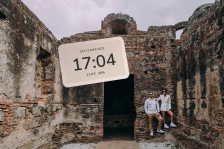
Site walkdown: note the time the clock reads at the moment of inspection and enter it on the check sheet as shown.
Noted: 17:04
